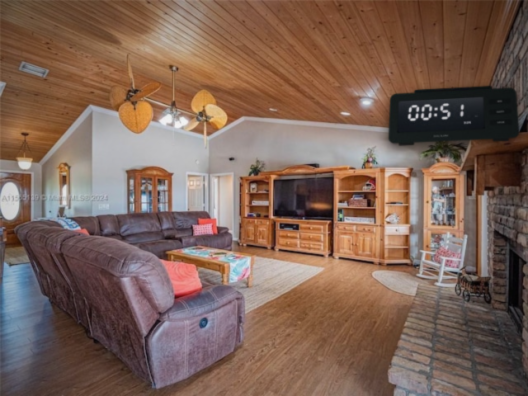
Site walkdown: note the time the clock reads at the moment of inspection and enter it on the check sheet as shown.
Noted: 0:51
